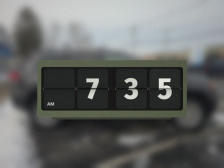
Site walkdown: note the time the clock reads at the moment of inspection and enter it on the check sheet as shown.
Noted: 7:35
